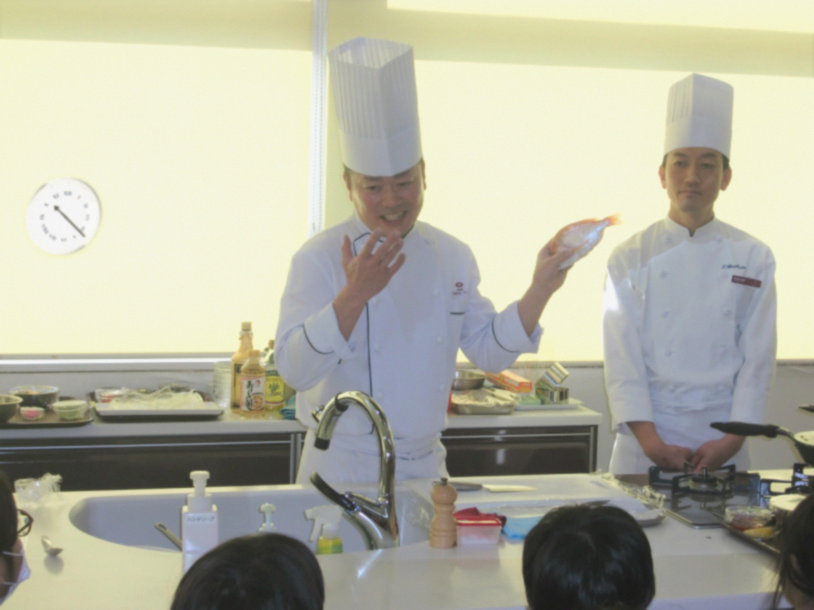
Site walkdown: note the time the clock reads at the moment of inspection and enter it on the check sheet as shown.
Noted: 10:22
